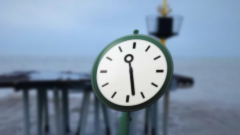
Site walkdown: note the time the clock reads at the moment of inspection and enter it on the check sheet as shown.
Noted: 11:28
